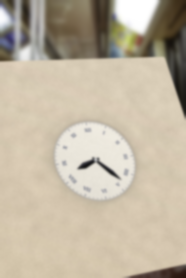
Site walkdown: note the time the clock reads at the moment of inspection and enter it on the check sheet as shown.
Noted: 8:23
